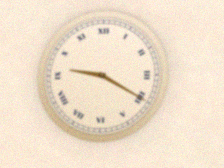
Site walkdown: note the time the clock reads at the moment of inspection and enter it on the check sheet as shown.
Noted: 9:20
